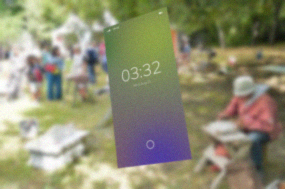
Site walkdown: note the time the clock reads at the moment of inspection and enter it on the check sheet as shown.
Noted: 3:32
